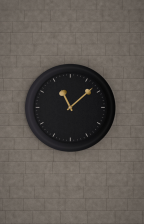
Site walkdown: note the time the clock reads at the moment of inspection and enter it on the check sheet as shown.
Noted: 11:08
